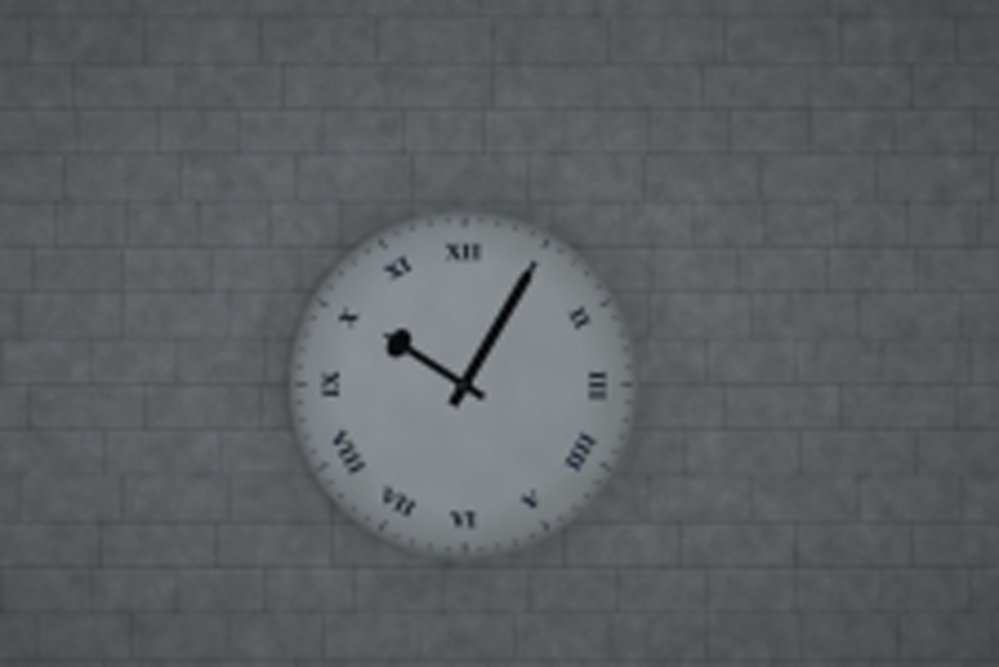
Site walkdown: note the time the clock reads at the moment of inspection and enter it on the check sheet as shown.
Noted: 10:05
